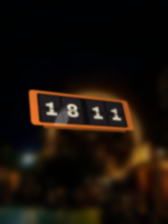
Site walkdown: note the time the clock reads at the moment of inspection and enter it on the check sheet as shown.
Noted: 18:11
